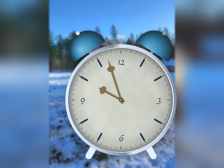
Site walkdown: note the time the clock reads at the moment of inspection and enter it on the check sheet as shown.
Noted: 9:57
